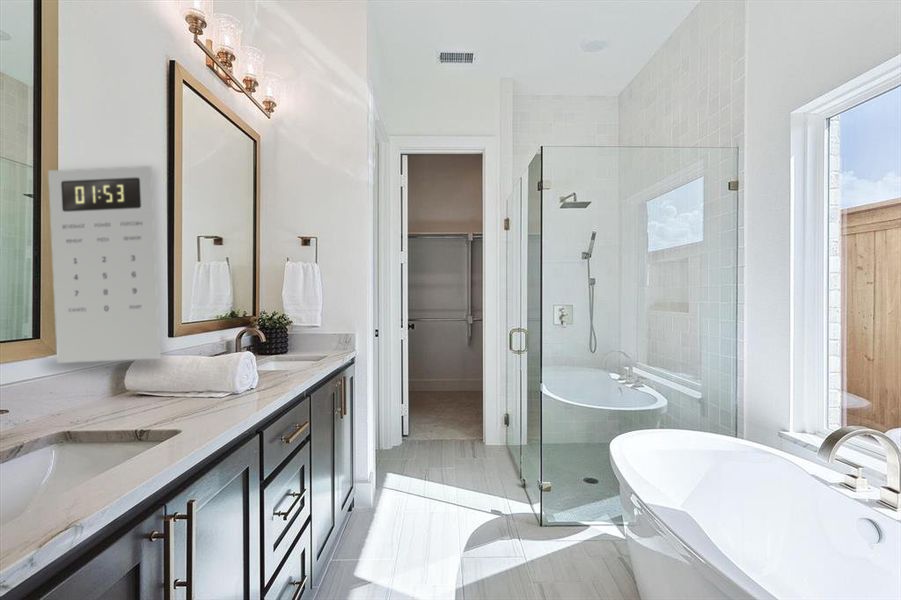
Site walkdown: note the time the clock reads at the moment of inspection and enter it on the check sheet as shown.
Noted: 1:53
